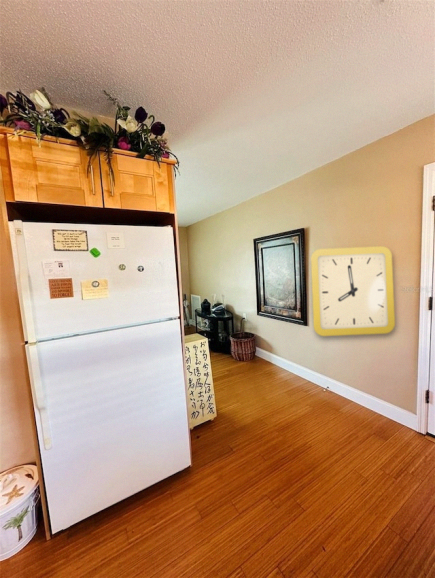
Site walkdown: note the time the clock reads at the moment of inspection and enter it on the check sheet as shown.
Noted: 7:59
